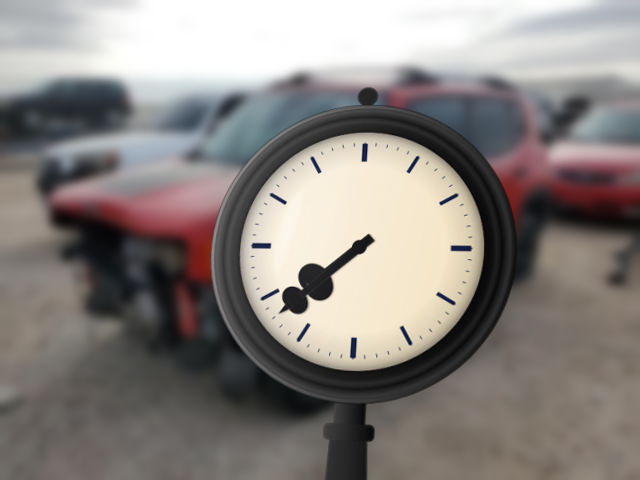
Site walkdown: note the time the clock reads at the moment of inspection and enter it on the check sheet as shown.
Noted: 7:38
